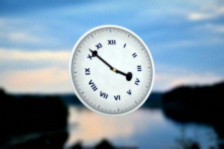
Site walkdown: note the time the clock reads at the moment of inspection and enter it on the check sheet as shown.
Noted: 3:52
